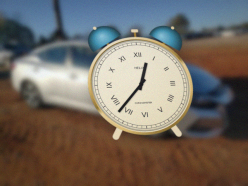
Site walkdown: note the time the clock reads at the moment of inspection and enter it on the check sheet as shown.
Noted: 12:37
